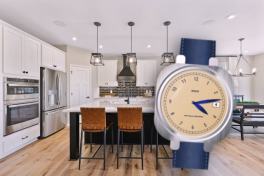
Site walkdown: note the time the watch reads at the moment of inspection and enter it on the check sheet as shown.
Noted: 4:13
